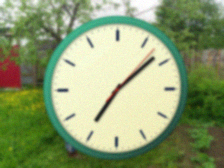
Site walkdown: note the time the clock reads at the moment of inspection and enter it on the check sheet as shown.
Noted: 7:08:07
